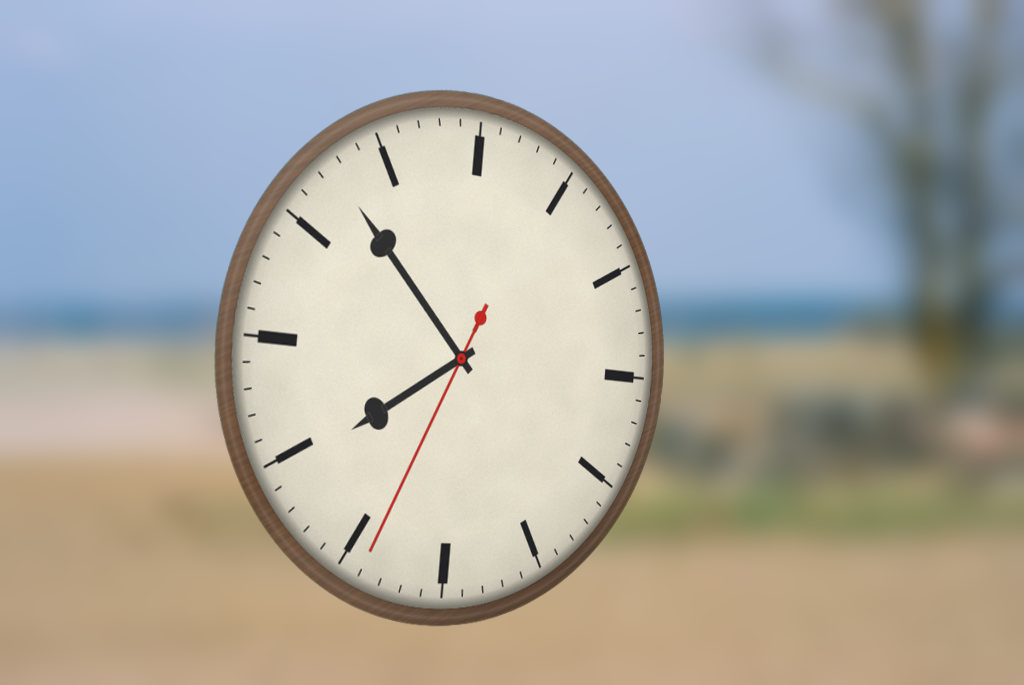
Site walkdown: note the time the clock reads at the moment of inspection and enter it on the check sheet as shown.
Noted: 7:52:34
